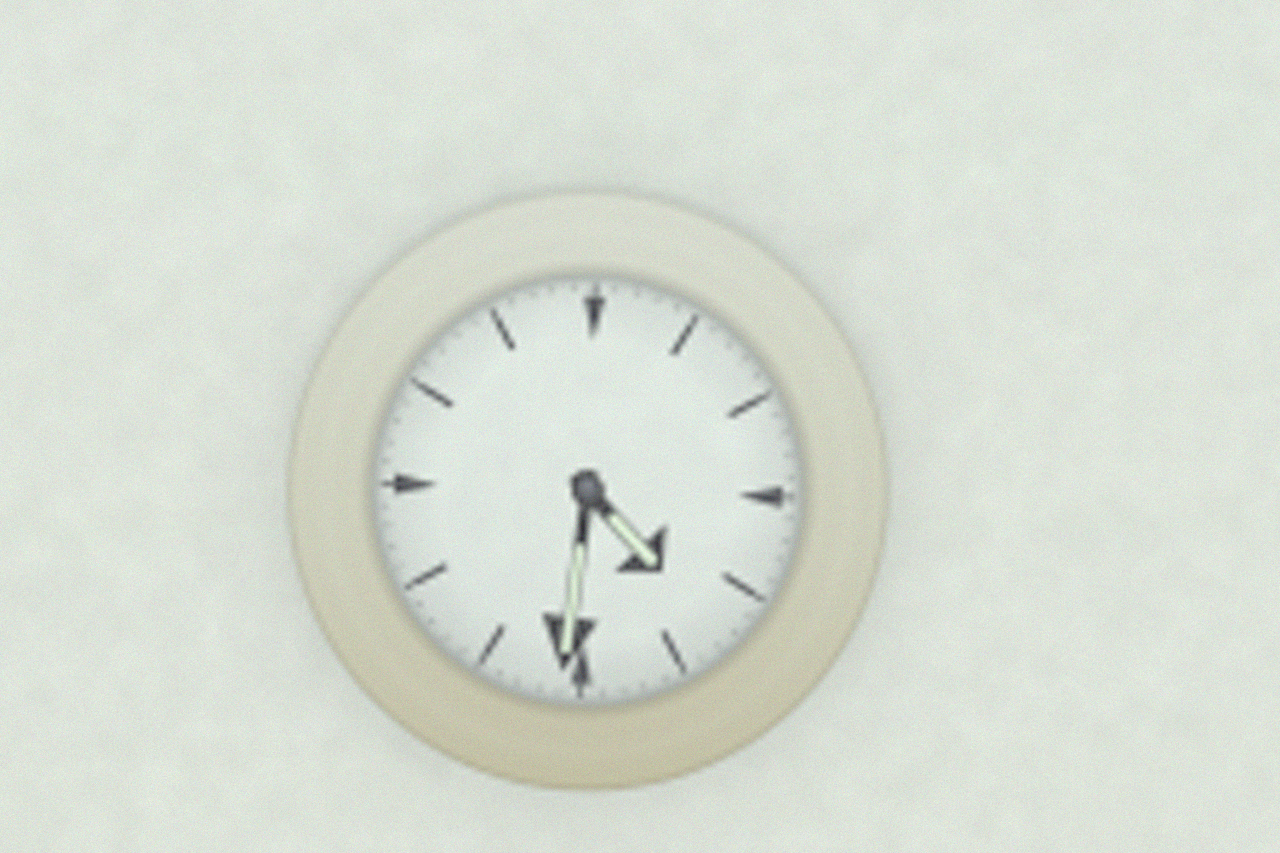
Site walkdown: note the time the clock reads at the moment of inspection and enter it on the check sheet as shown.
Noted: 4:31
